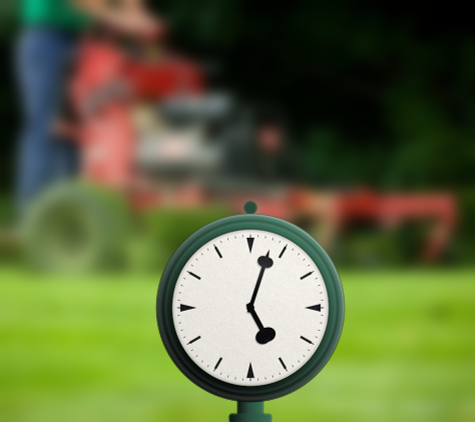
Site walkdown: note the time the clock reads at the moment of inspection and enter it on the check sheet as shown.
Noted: 5:03
